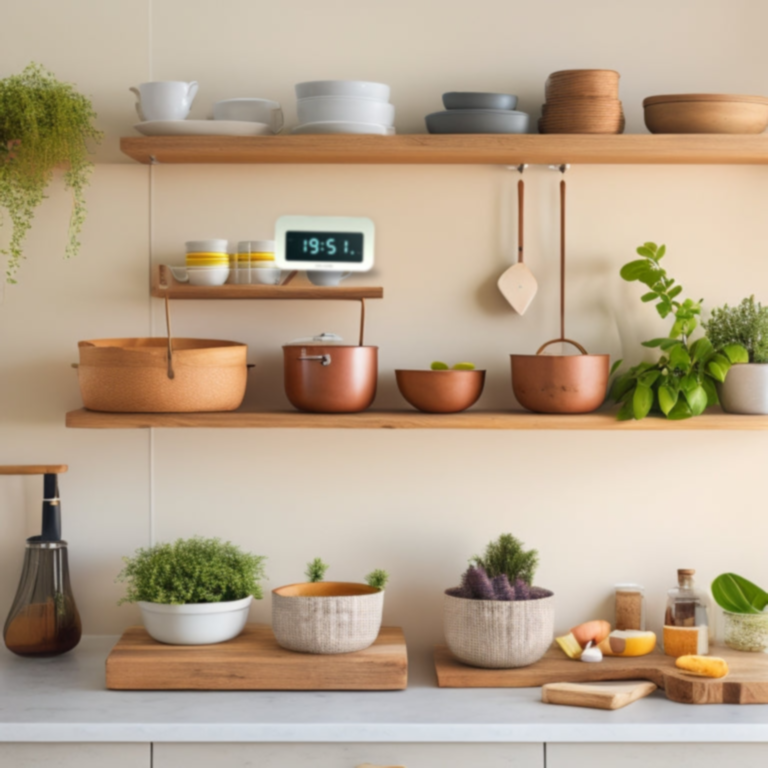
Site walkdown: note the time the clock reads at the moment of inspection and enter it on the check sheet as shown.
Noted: 19:51
